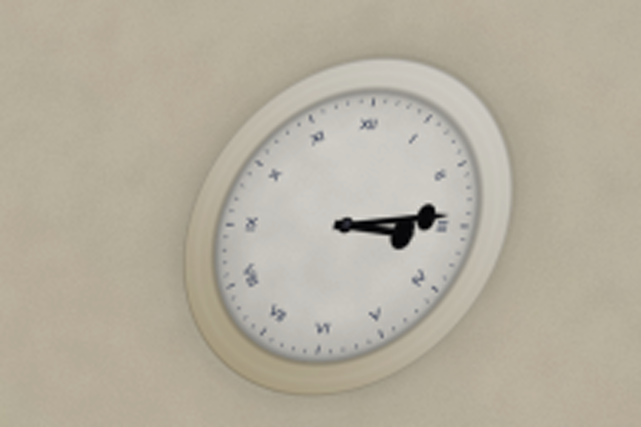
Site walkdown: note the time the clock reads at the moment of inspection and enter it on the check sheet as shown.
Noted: 3:14
